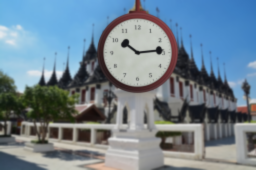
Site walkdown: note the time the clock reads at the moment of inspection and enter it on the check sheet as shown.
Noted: 10:14
